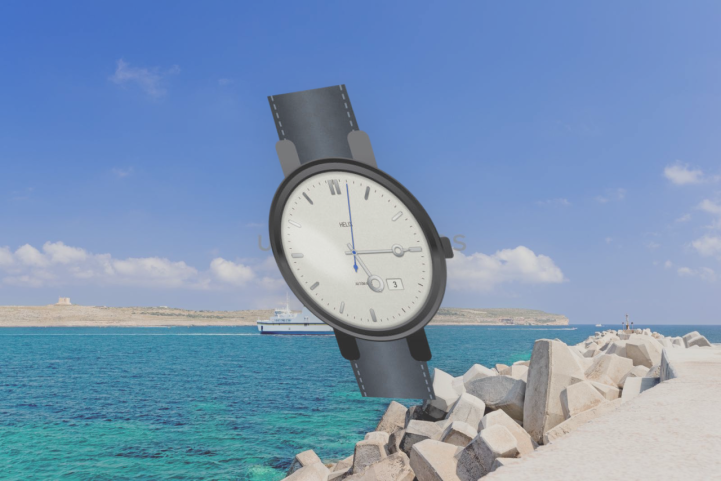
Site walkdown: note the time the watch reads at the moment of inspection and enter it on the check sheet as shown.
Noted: 5:15:02
